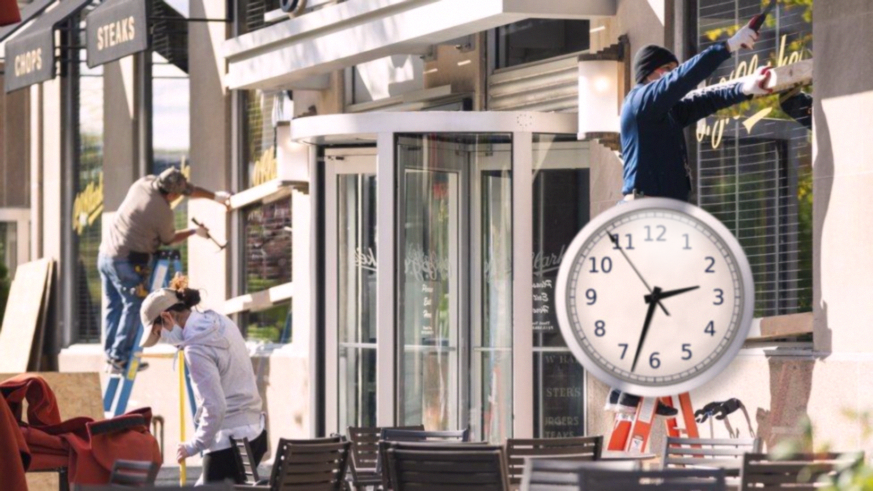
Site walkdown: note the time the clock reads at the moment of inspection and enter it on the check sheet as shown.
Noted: 2:32:54
